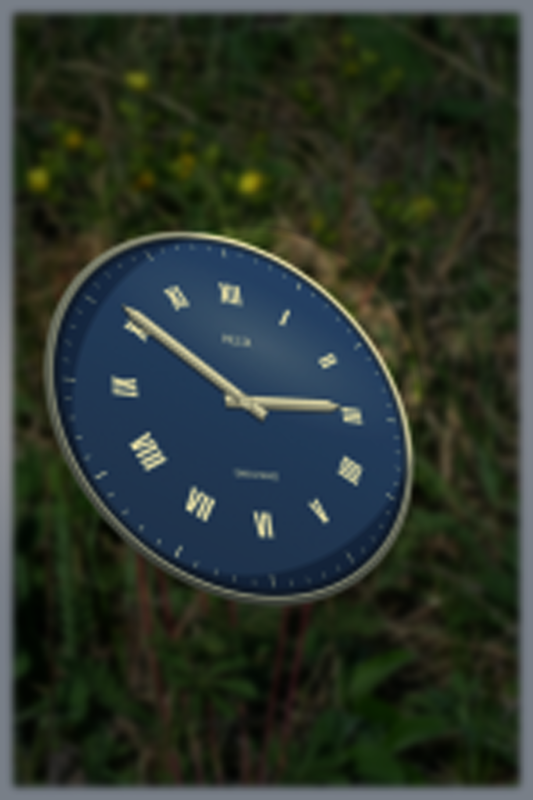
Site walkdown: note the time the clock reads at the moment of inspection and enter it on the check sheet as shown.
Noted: 2:51
